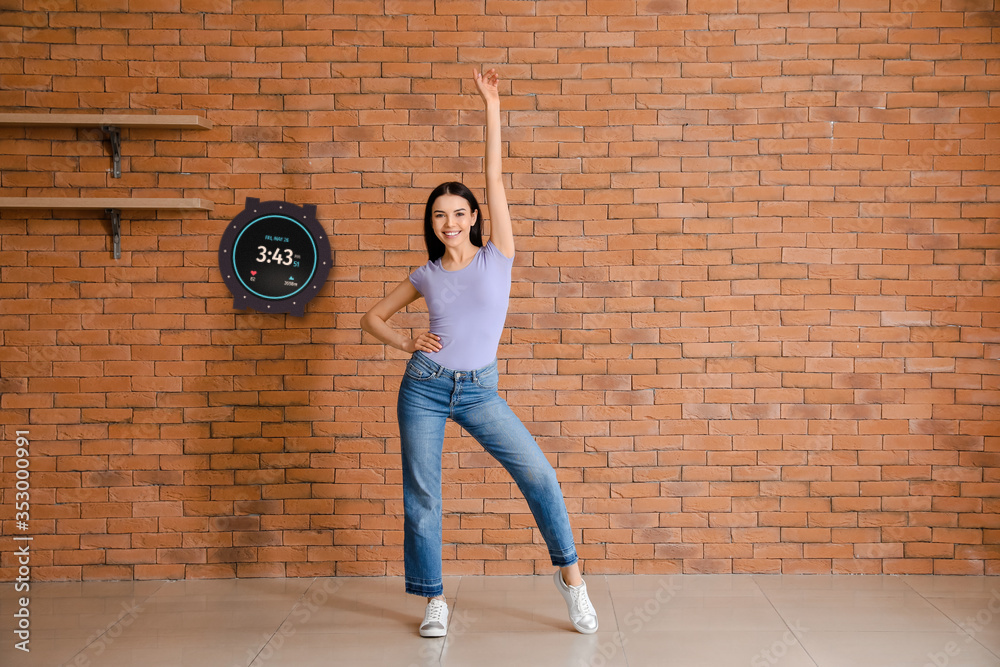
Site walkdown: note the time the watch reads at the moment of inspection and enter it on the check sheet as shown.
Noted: 3:43
